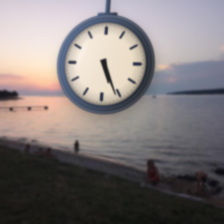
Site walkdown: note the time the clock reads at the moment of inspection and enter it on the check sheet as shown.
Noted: 5:26
